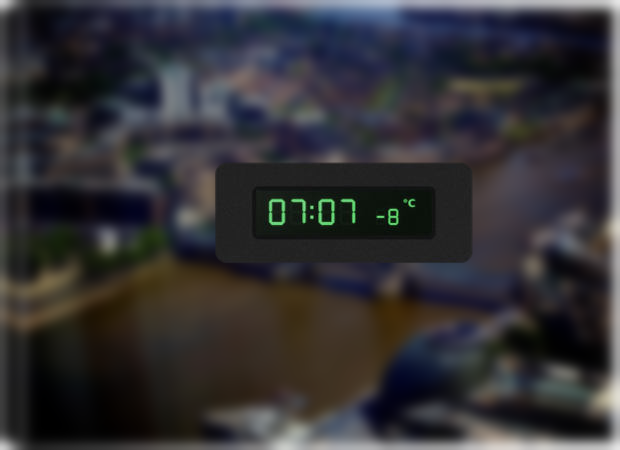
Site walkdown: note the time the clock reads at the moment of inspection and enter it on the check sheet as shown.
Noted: 7:07
